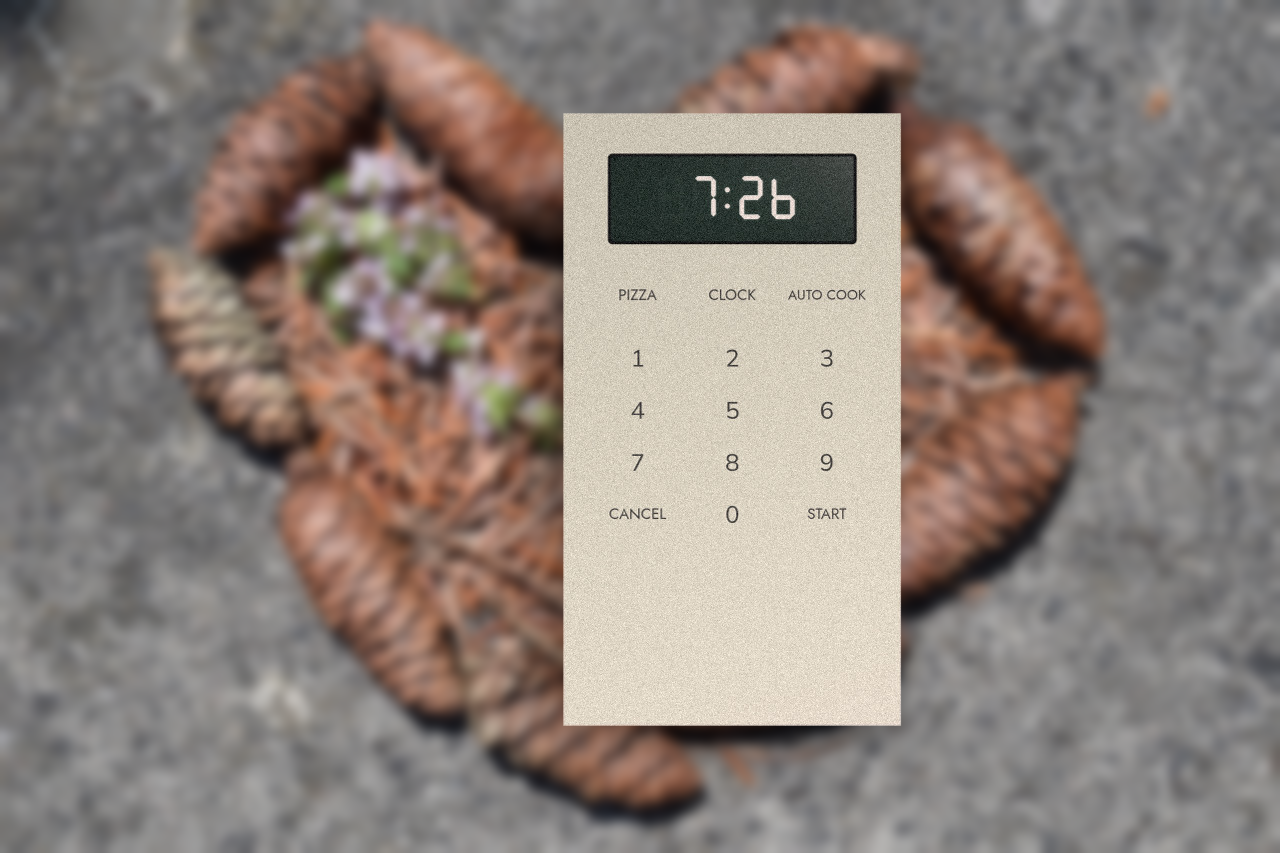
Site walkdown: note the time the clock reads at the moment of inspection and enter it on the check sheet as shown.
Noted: 7:26
